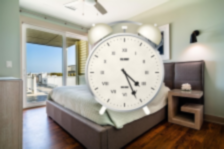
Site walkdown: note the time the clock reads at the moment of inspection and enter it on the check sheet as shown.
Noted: 4:26
